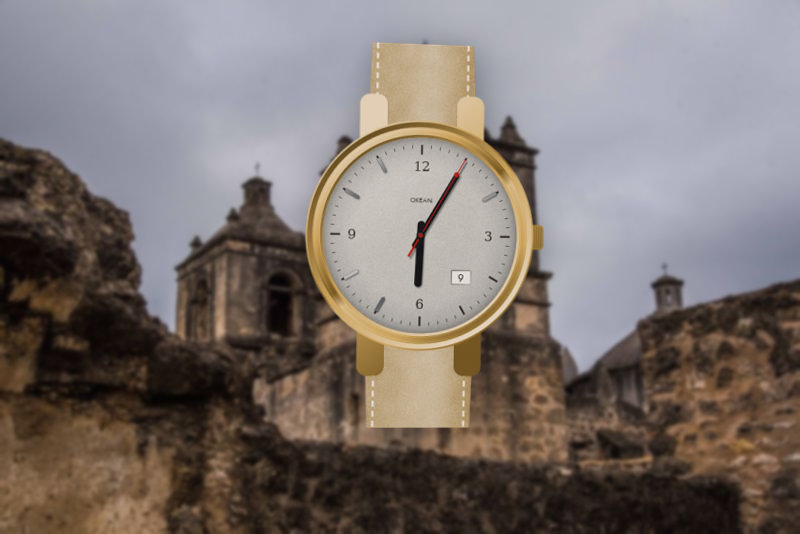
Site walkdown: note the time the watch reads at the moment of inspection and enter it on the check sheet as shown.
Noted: 6:05:05
